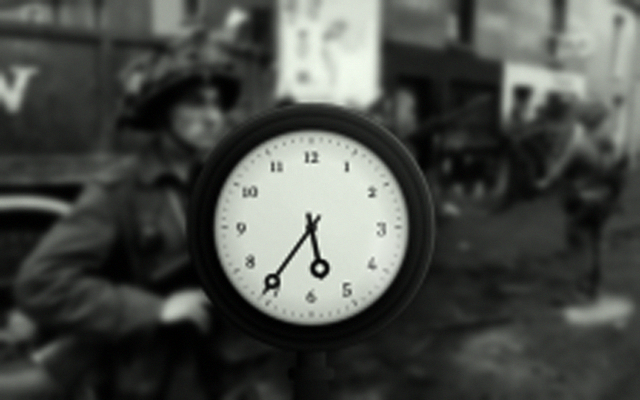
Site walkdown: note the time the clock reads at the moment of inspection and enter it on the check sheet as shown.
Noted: 5:36
